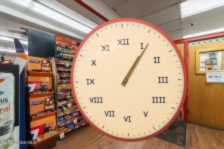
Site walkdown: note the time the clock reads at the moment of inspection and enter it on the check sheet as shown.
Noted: 1:06
